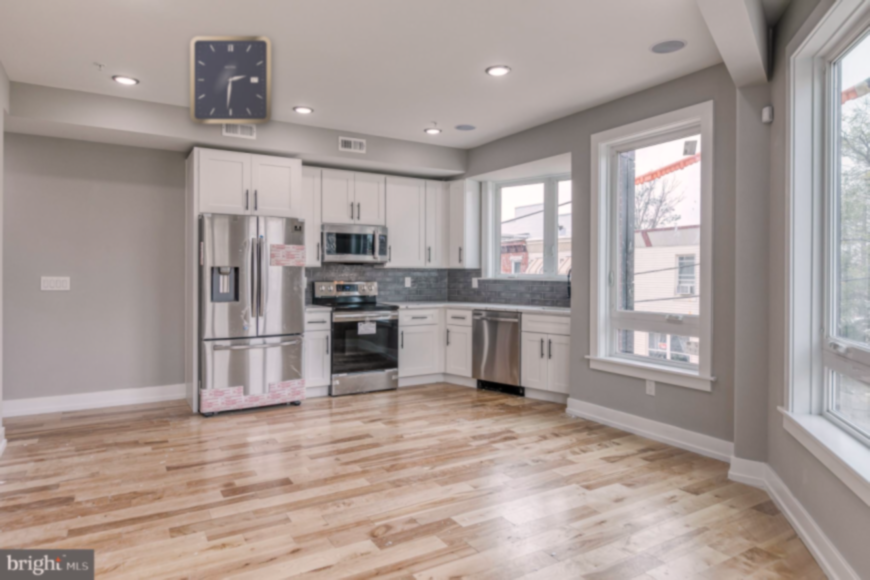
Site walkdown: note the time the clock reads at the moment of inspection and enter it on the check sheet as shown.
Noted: 2:31
